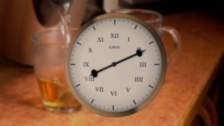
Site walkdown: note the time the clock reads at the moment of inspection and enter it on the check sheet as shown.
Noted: 8:11
